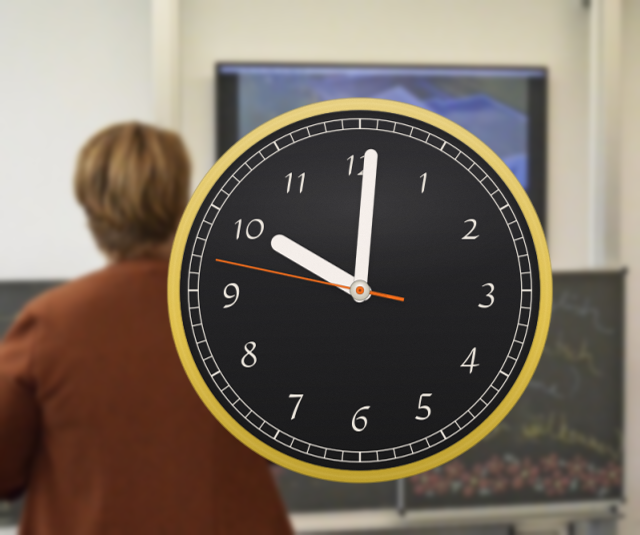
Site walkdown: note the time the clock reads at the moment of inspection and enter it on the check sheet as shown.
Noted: 10:00:47
